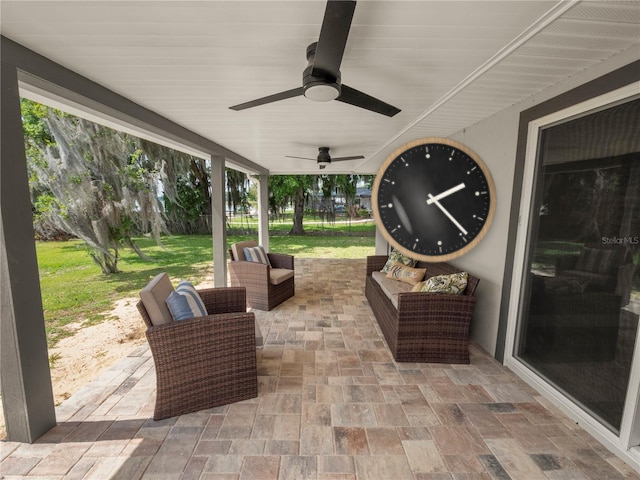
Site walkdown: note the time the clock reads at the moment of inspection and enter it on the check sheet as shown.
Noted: 2:24
